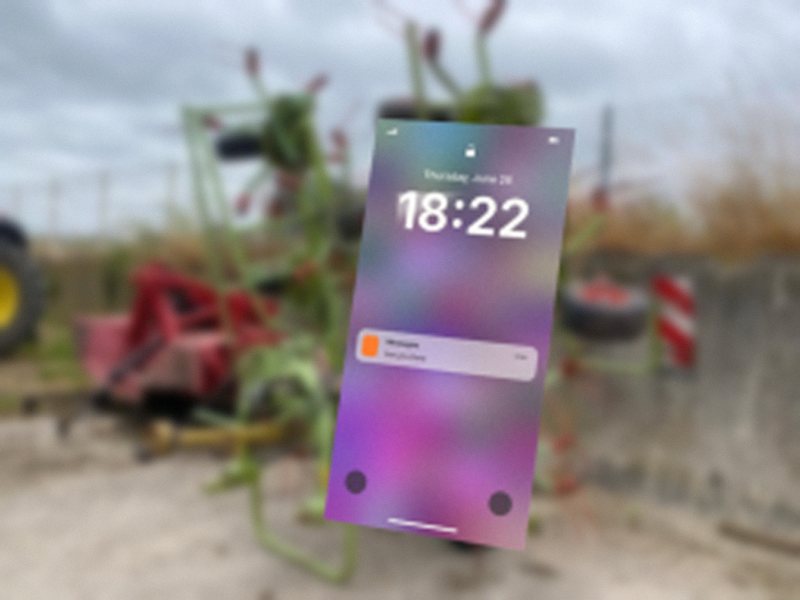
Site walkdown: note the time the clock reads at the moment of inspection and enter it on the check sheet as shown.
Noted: 18:22
